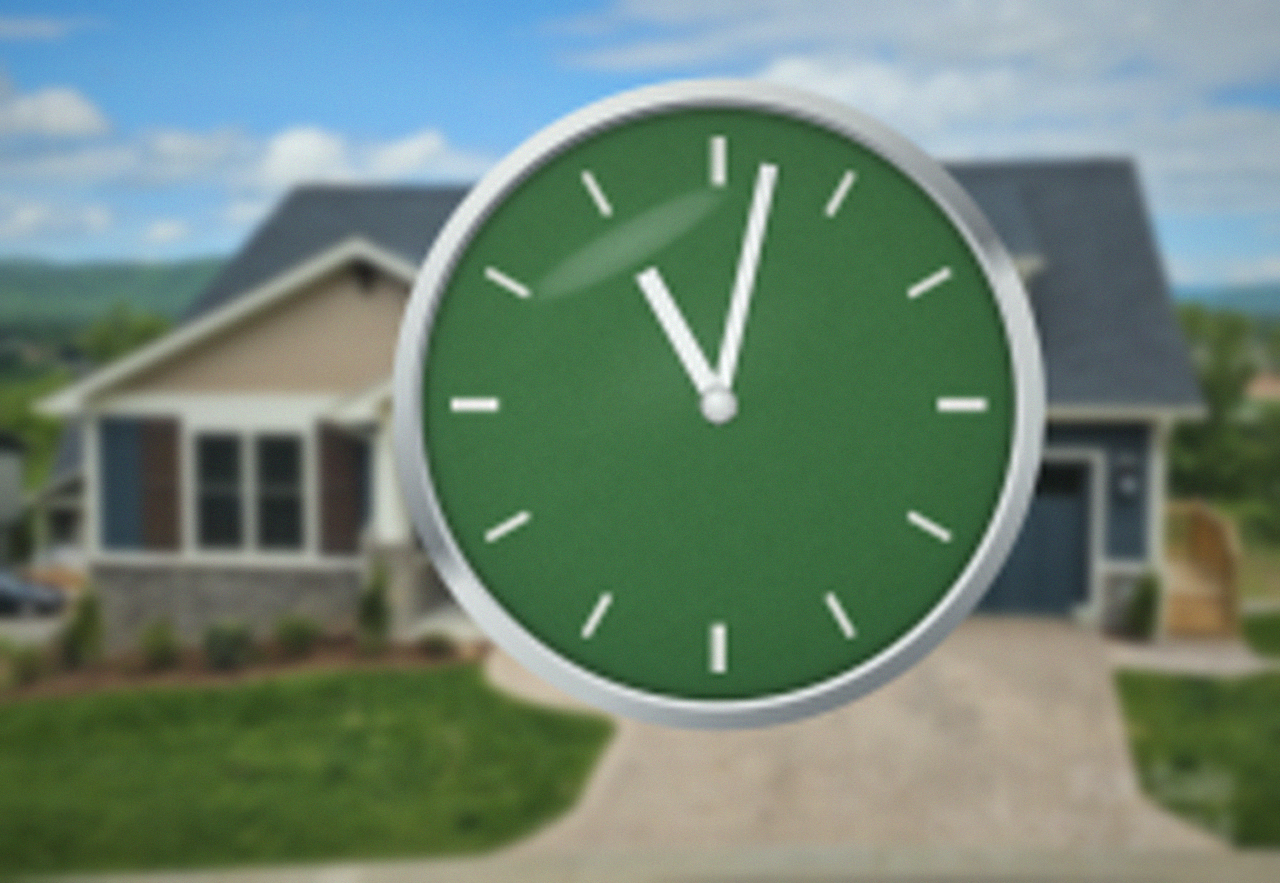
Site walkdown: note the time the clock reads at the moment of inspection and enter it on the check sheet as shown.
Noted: 11:02
